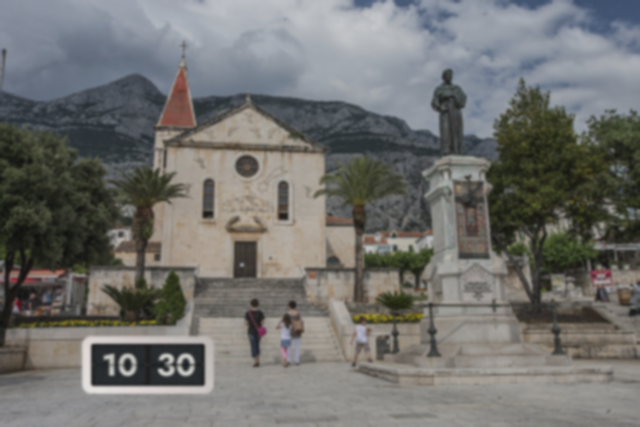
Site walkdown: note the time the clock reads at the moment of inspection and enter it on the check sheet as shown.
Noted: 10:30
